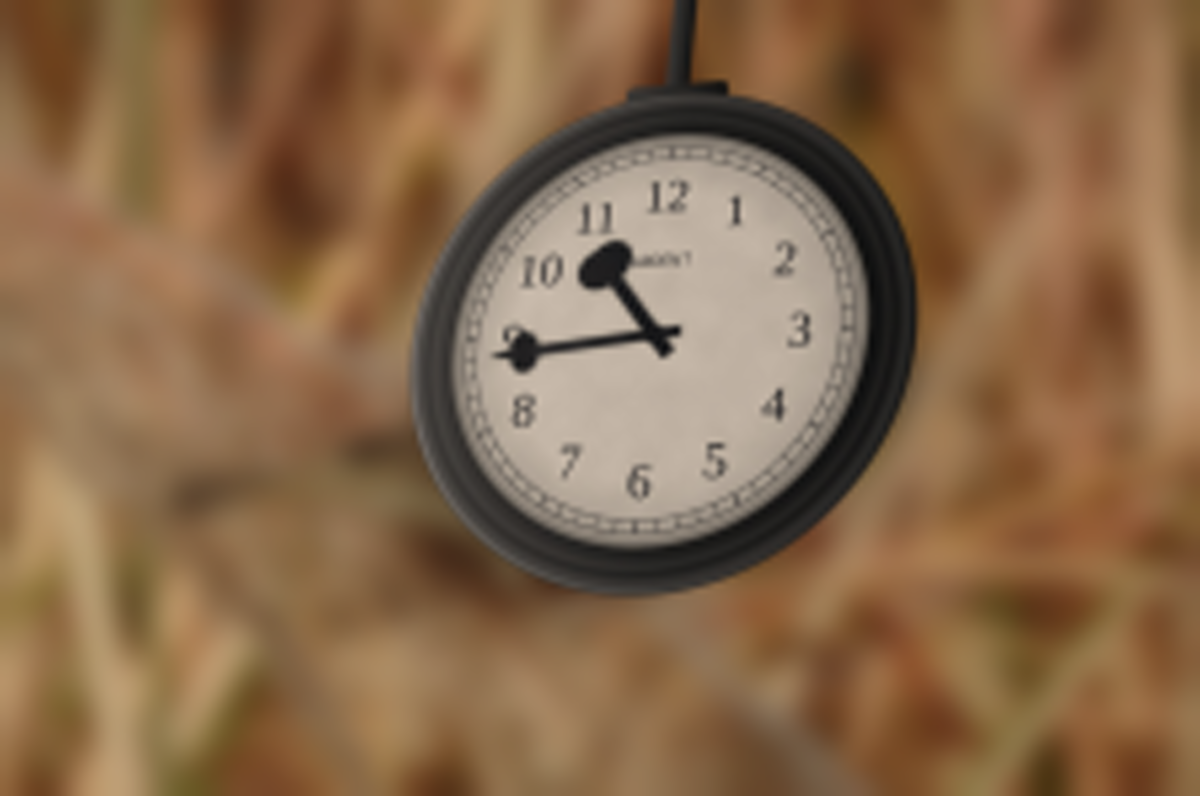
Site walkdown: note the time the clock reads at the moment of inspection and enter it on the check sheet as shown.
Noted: 10:44
